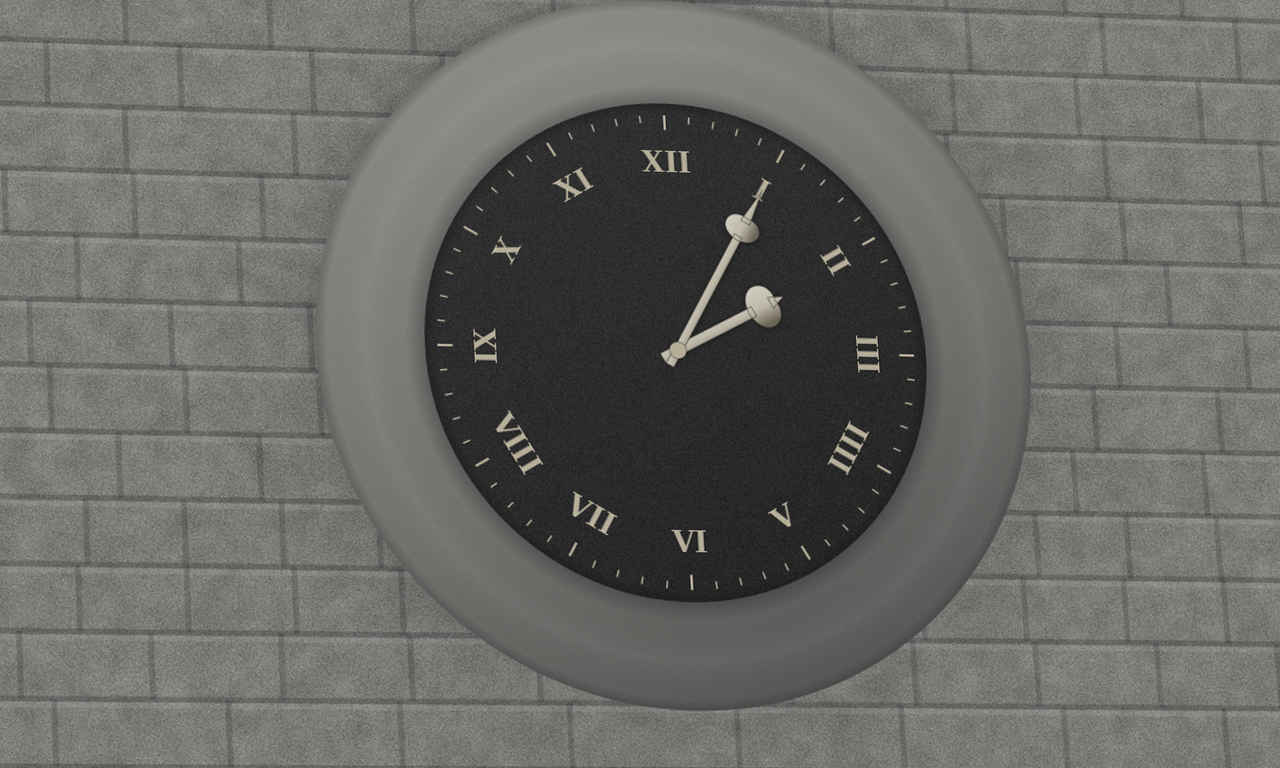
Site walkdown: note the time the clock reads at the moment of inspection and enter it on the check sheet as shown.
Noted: 2:05
